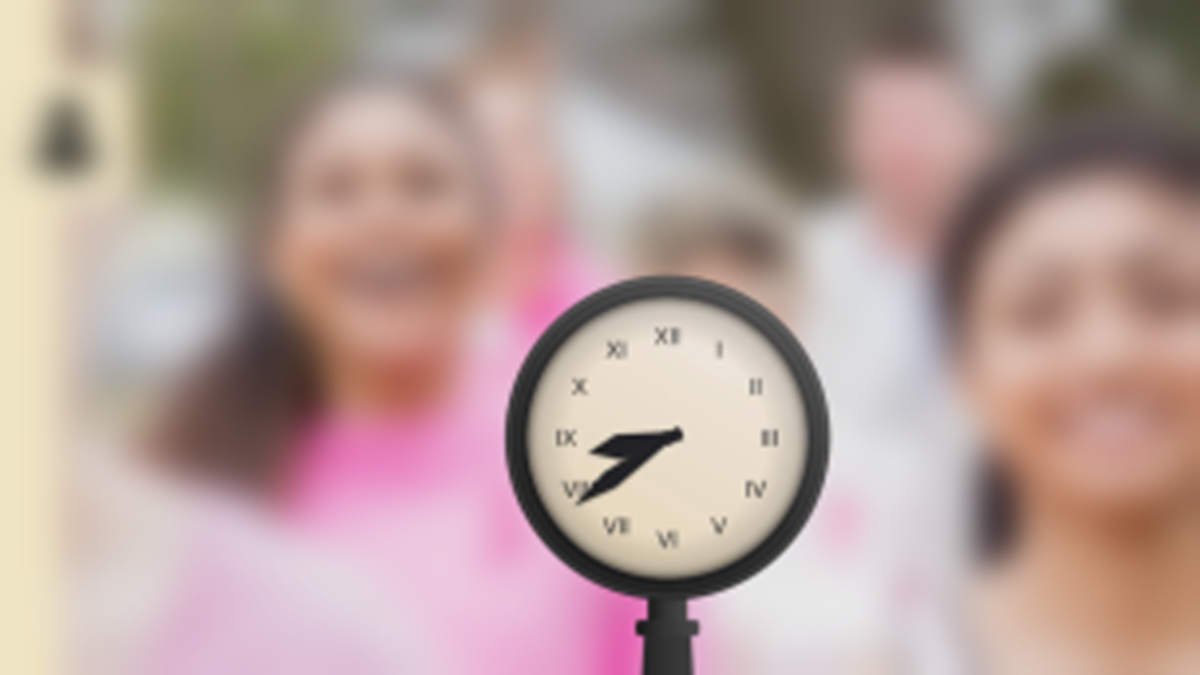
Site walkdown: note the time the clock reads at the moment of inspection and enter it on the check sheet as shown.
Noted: 8:39
